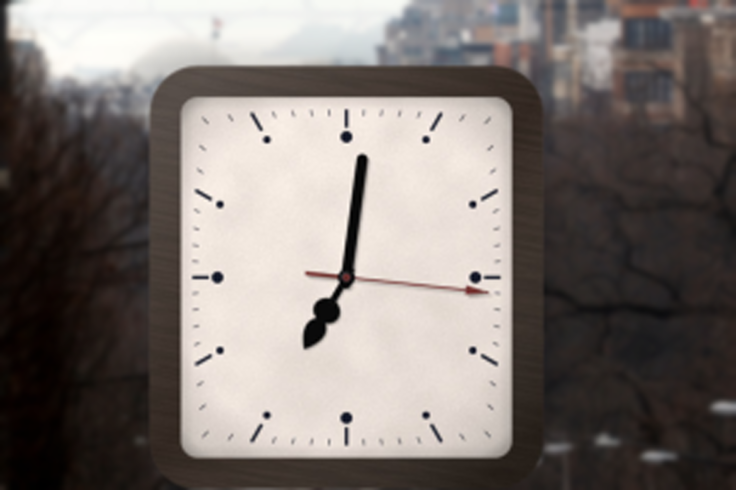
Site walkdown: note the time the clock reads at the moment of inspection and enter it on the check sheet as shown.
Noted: 7:01:16
